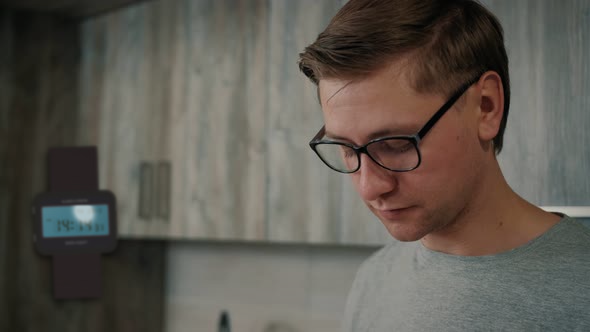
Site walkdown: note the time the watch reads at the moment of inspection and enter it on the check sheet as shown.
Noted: 14:14
